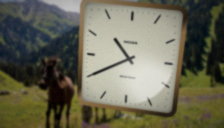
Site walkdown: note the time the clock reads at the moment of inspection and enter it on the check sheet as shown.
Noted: 10:40
